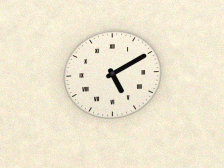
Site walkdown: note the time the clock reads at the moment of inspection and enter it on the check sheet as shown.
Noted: 5:10
